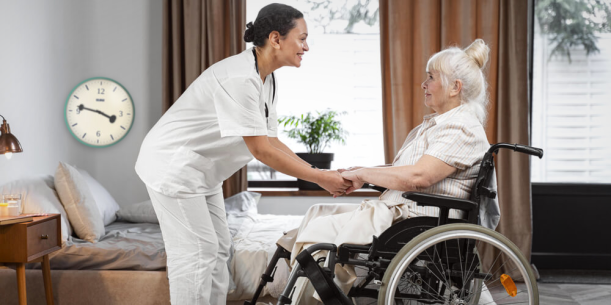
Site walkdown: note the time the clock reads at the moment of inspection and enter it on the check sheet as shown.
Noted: 3:47
